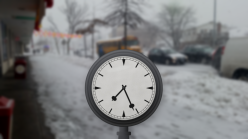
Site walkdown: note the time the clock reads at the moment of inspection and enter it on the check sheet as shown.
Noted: 7:26
